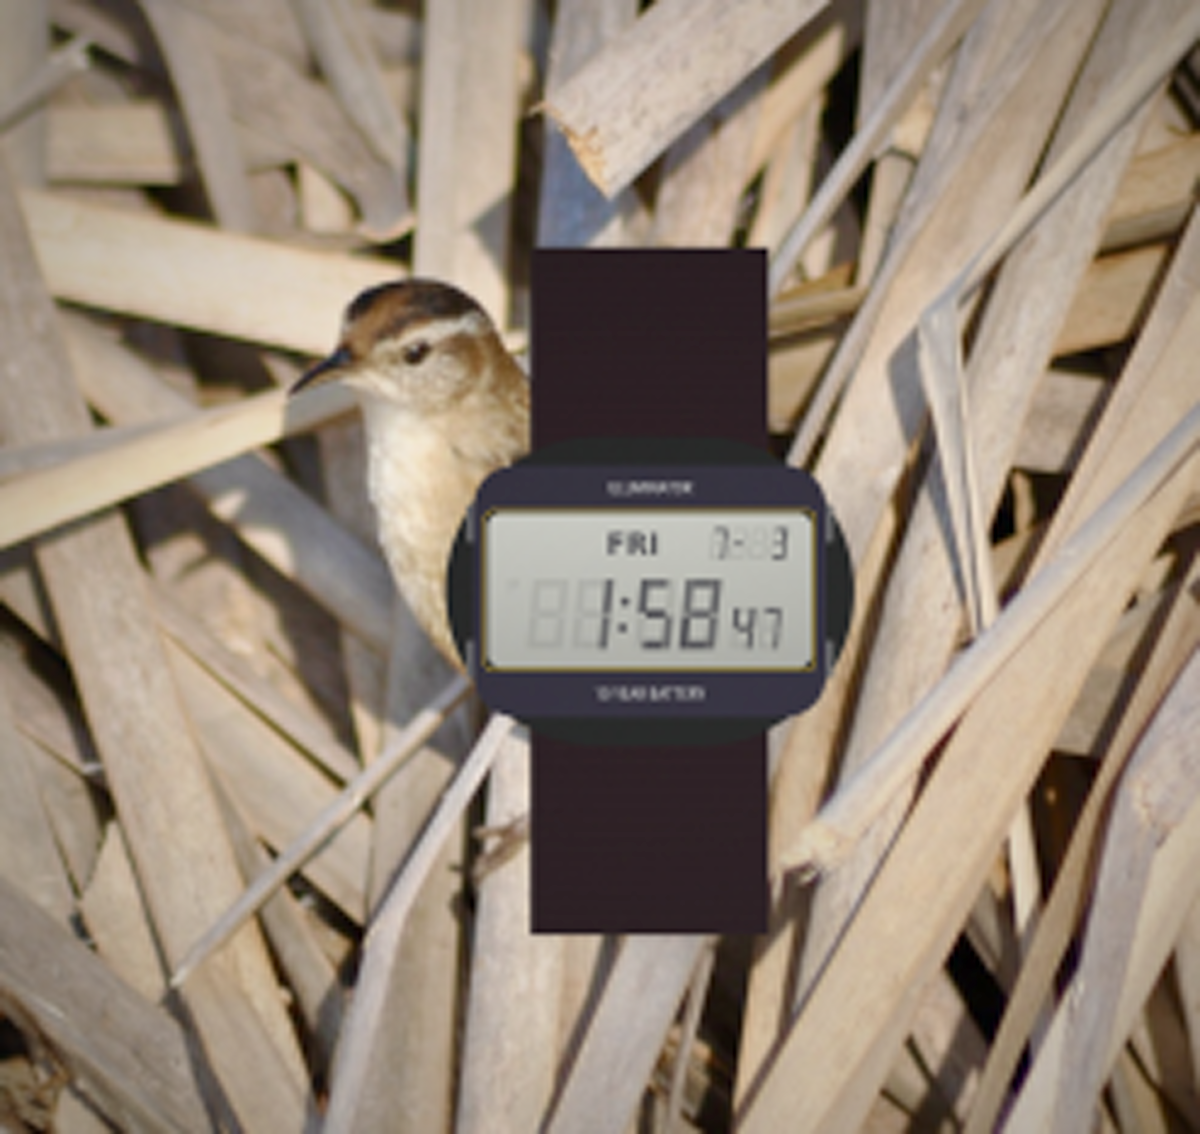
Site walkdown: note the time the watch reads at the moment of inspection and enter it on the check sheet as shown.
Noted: 1:58:47
